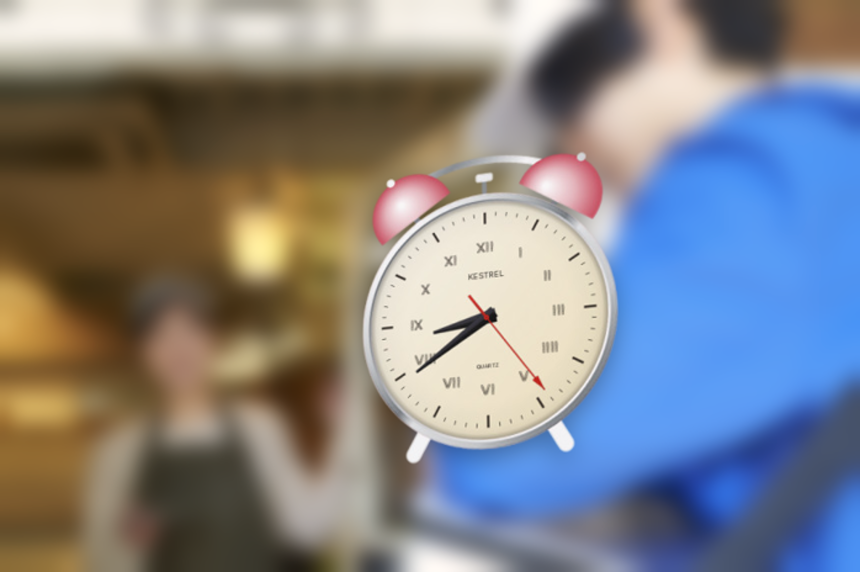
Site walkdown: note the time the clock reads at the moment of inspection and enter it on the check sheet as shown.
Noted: 8:39:24
